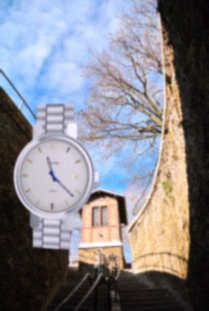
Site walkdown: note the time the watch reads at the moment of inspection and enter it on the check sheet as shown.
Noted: 11:22
